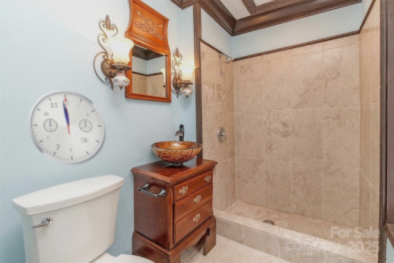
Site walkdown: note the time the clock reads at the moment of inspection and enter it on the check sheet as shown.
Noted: 11:59
